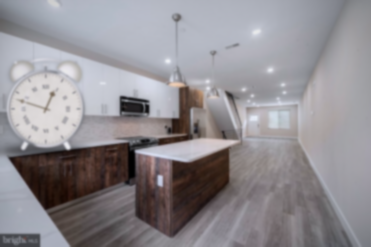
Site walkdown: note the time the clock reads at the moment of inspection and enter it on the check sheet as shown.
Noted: 12:48
